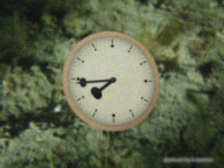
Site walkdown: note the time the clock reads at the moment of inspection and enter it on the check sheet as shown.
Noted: 7:44
